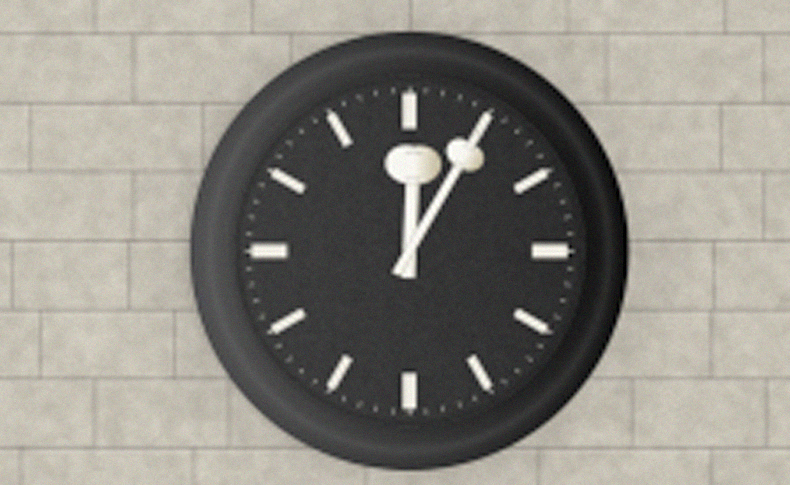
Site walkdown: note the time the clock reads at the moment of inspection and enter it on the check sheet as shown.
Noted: 12:05
